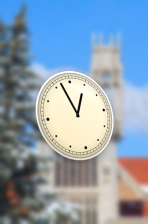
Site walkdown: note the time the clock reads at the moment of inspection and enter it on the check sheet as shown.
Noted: 12:57
